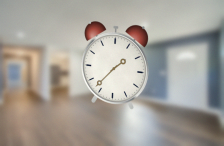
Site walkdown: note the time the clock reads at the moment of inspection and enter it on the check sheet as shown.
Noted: 1:37
